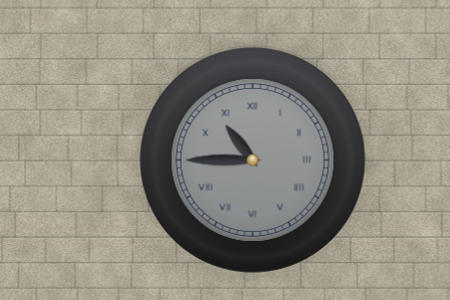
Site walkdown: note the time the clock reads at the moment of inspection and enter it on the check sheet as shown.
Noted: 10:45
